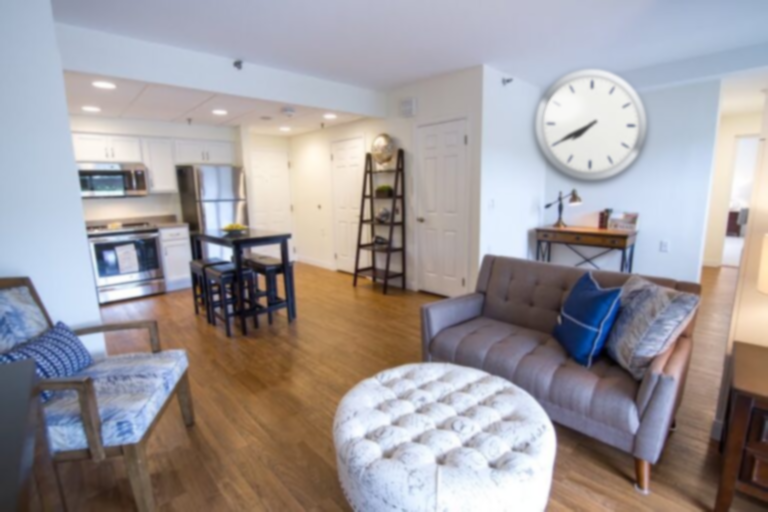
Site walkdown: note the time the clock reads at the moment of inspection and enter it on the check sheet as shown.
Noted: 7:40
